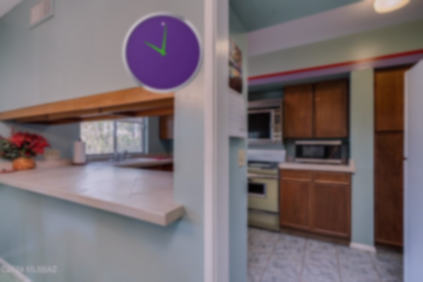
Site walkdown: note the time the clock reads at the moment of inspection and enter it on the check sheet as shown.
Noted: 10:01
